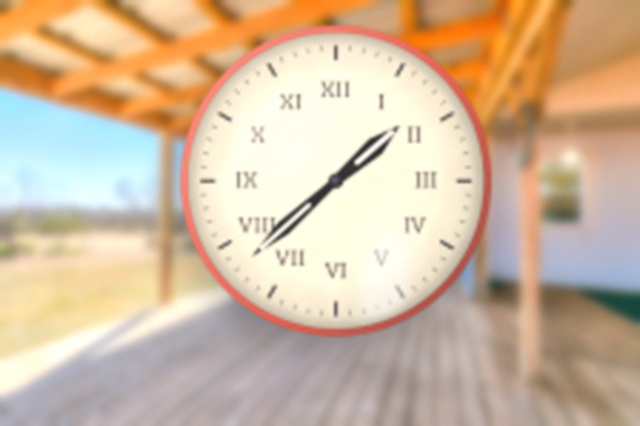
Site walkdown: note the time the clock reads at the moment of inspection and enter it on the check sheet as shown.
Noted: 1:38
